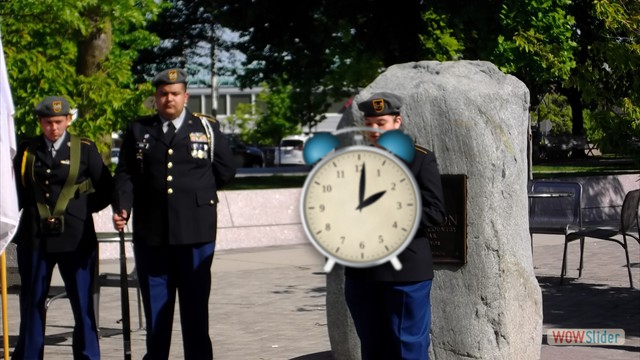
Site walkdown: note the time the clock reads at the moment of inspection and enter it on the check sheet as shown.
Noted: 2:01
